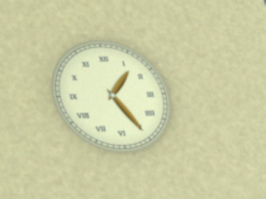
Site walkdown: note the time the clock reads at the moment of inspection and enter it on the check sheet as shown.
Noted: 1:25
